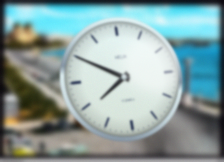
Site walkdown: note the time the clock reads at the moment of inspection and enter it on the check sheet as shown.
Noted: 7:50
